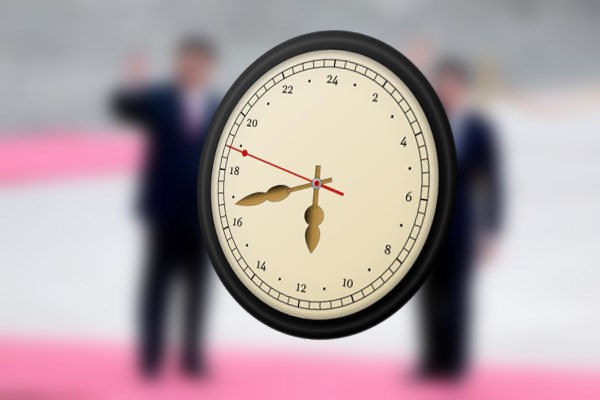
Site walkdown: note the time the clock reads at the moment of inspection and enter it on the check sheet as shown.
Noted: 11:41:47
